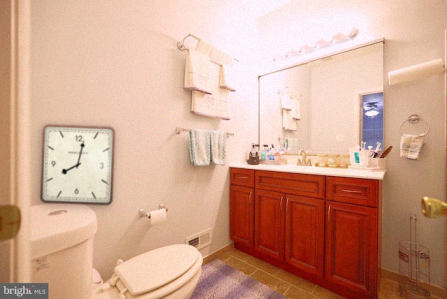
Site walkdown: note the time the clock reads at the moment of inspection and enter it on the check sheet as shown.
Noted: 8:02
